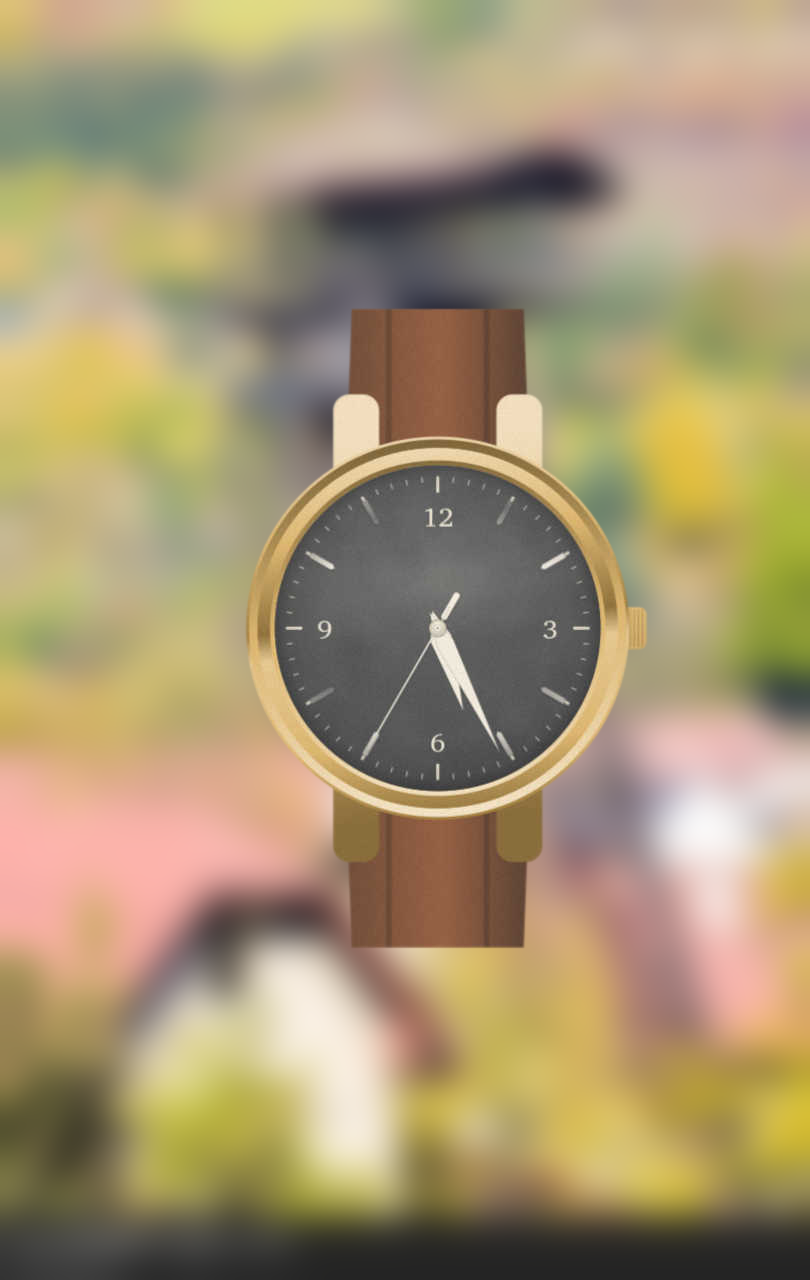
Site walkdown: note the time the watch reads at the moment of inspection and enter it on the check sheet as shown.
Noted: 5:25:35
